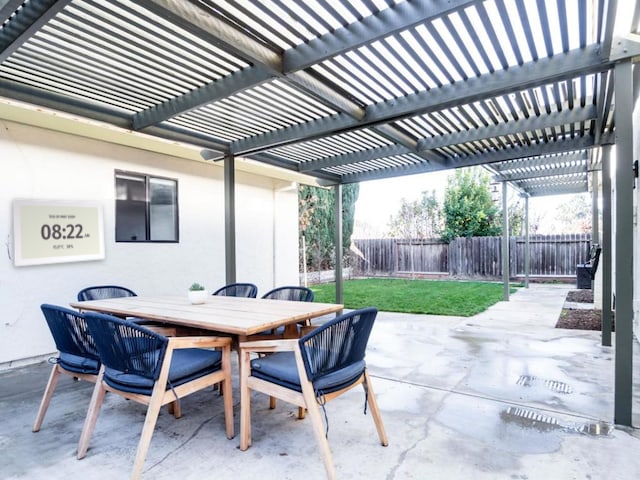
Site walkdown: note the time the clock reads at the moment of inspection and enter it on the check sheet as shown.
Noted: 8:22
